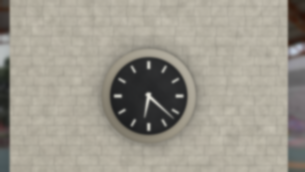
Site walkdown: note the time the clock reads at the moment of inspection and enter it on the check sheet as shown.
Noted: 6:22
